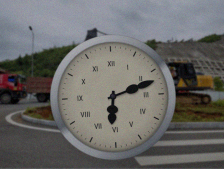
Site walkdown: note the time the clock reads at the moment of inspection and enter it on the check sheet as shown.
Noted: 6:12
